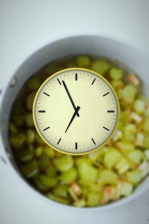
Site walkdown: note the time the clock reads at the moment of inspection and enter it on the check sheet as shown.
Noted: 6:56
